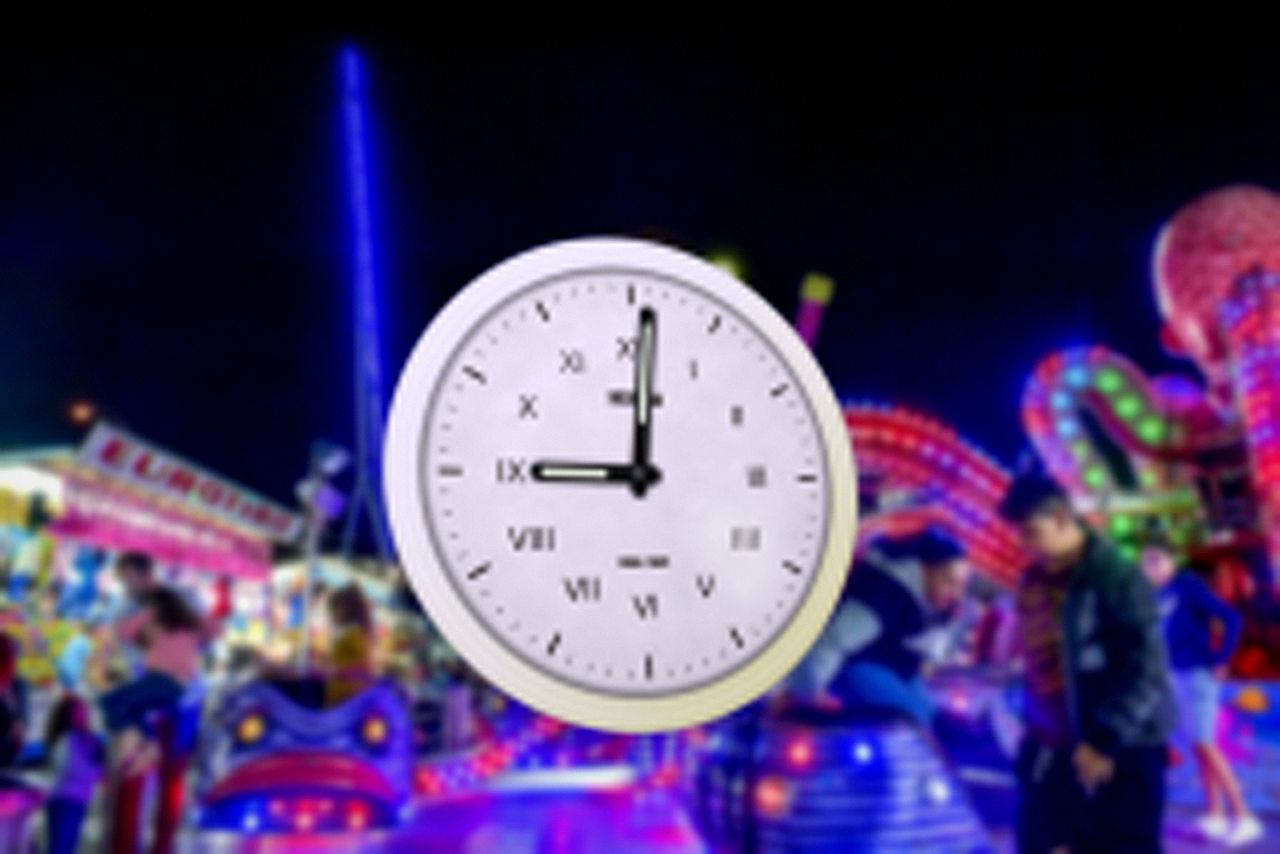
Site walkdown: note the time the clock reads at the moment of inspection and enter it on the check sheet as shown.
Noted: 9:01
